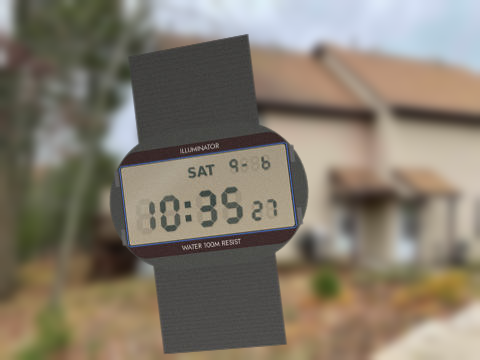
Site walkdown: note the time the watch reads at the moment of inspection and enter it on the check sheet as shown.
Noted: 10:35:27
